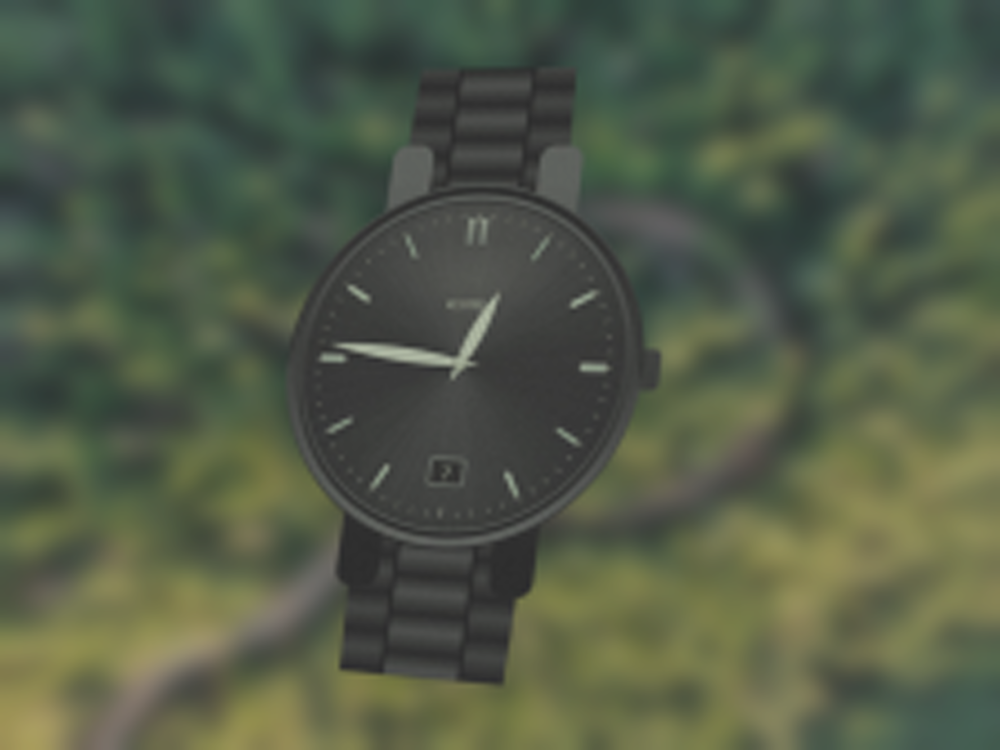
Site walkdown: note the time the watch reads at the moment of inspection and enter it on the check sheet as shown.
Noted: 12:46
